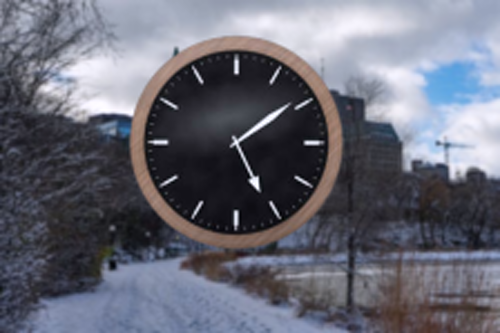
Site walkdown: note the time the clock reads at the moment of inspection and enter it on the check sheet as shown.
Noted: 5:09
